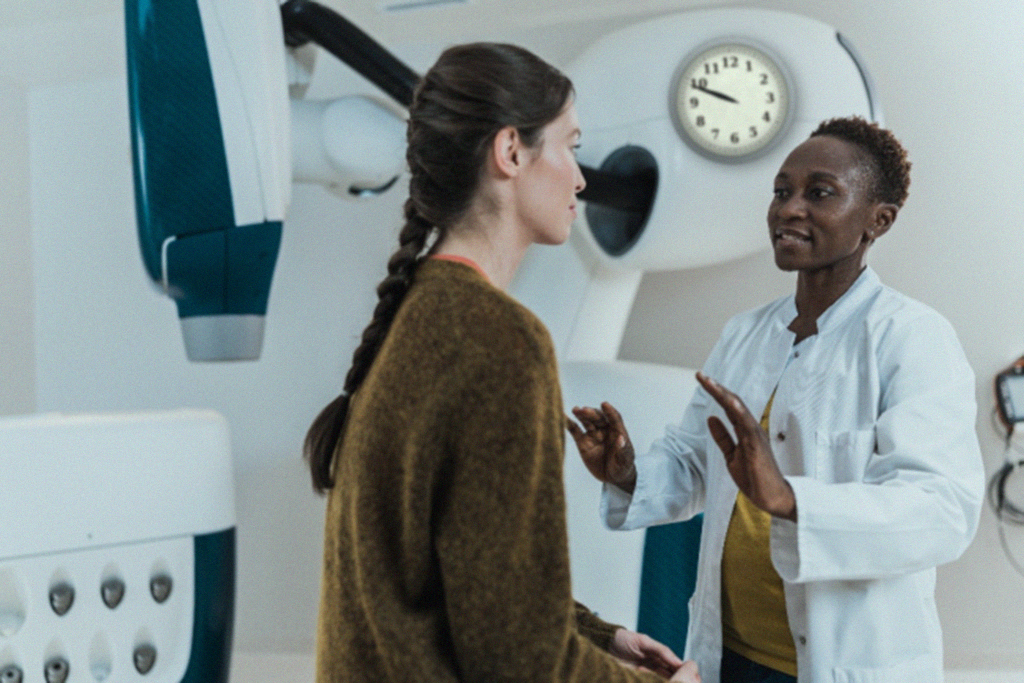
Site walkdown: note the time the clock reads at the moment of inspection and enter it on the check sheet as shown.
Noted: 9:49
